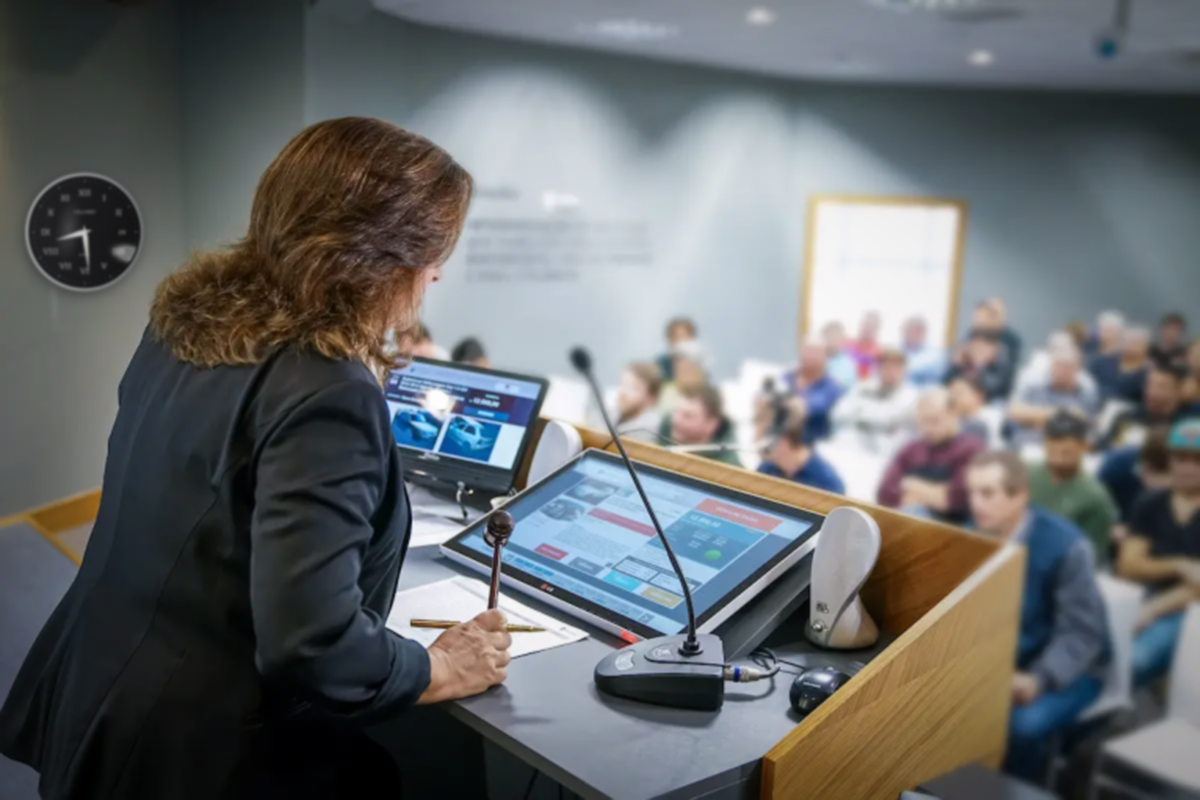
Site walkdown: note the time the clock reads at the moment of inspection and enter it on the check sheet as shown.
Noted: 8:29
